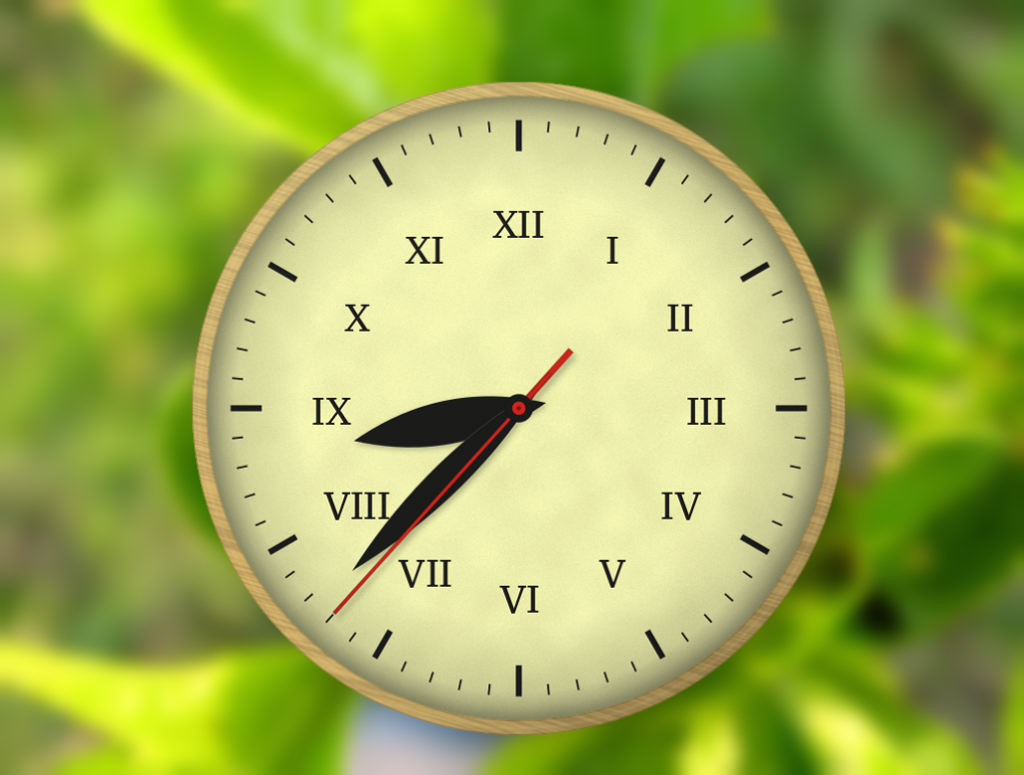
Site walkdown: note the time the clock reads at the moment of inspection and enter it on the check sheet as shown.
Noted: 8:37:37
